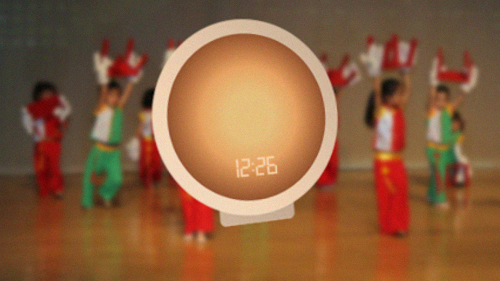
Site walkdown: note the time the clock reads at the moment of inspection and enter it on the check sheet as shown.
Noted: 12:26
